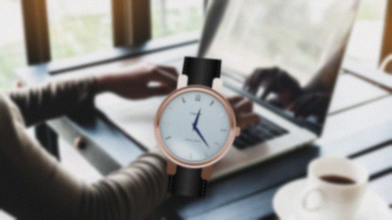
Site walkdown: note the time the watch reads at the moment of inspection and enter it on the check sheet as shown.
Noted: 12:23
